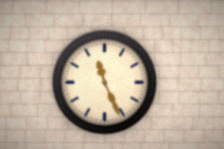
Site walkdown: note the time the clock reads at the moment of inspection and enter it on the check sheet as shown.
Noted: 11:26
